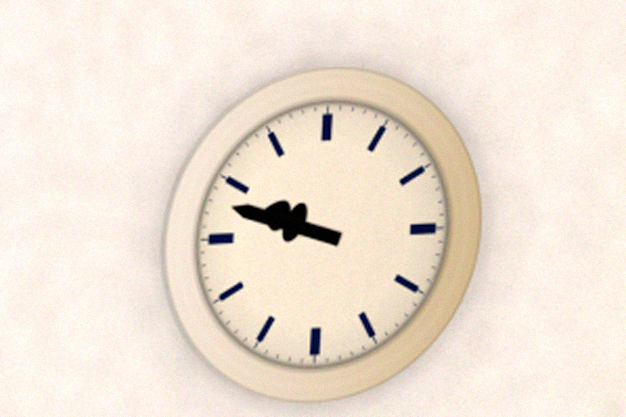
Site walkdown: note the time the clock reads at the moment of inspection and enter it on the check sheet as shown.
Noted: 9:48
